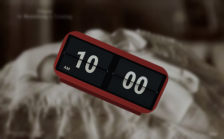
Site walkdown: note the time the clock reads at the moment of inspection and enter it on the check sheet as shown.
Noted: 10:00
